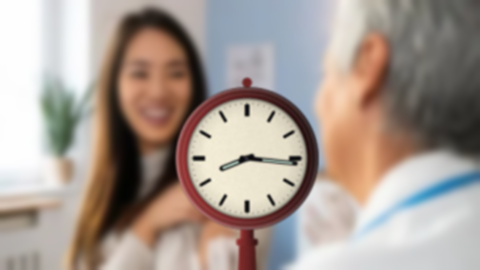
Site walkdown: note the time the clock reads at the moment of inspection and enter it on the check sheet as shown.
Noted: 8:16
